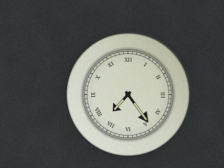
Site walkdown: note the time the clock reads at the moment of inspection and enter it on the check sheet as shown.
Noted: 7:24
